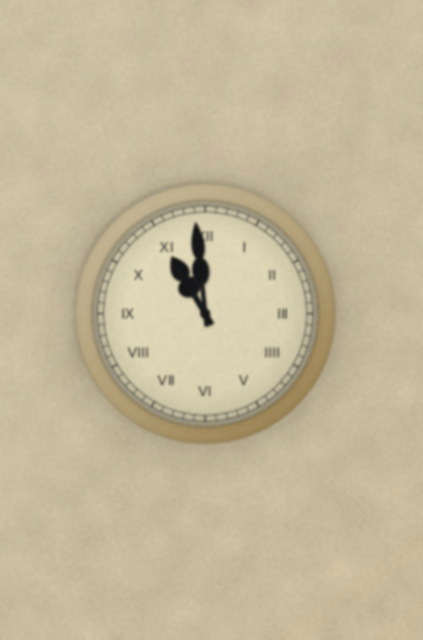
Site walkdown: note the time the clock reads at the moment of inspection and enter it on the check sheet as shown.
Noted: 10:59
